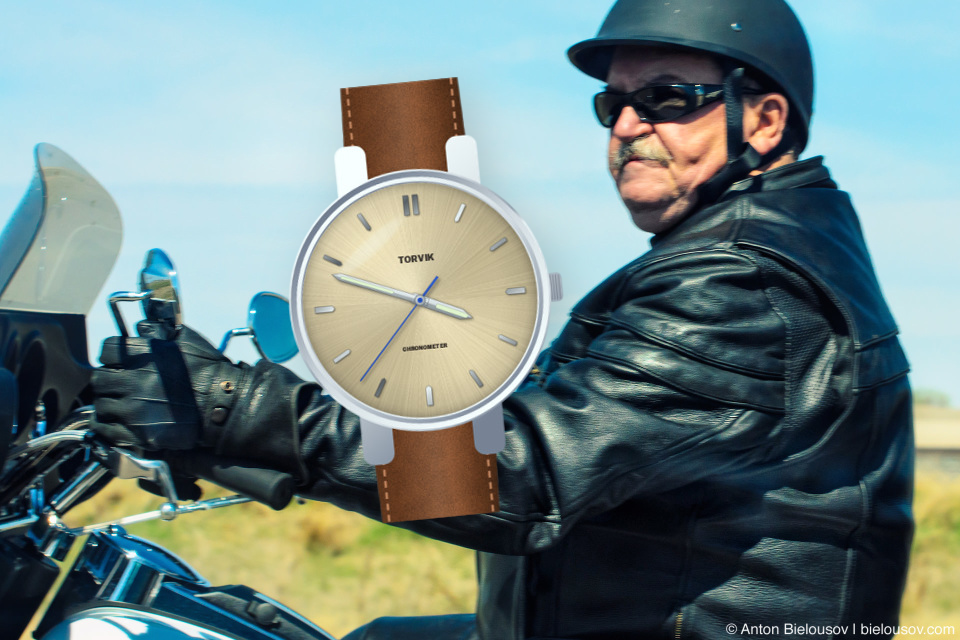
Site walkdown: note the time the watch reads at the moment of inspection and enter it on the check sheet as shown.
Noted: 3:48:37
